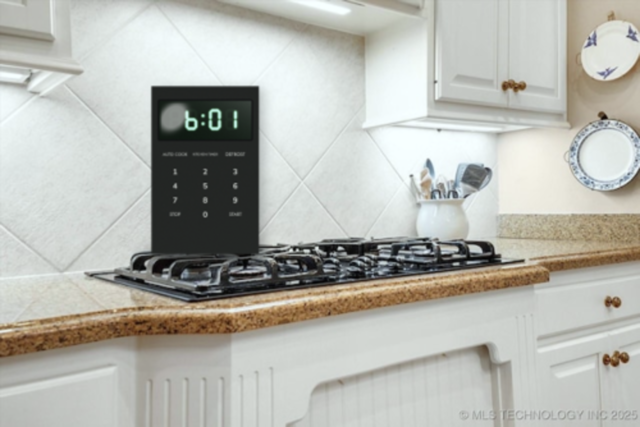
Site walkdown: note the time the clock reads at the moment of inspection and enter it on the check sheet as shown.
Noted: 6:01
